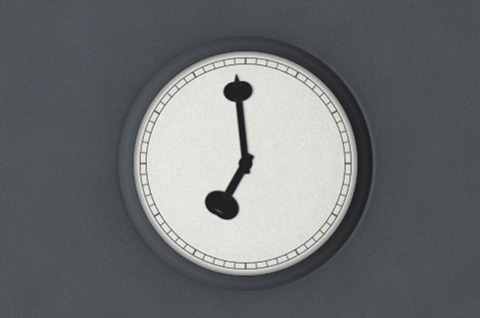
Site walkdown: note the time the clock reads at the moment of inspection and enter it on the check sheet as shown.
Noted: 6:59
